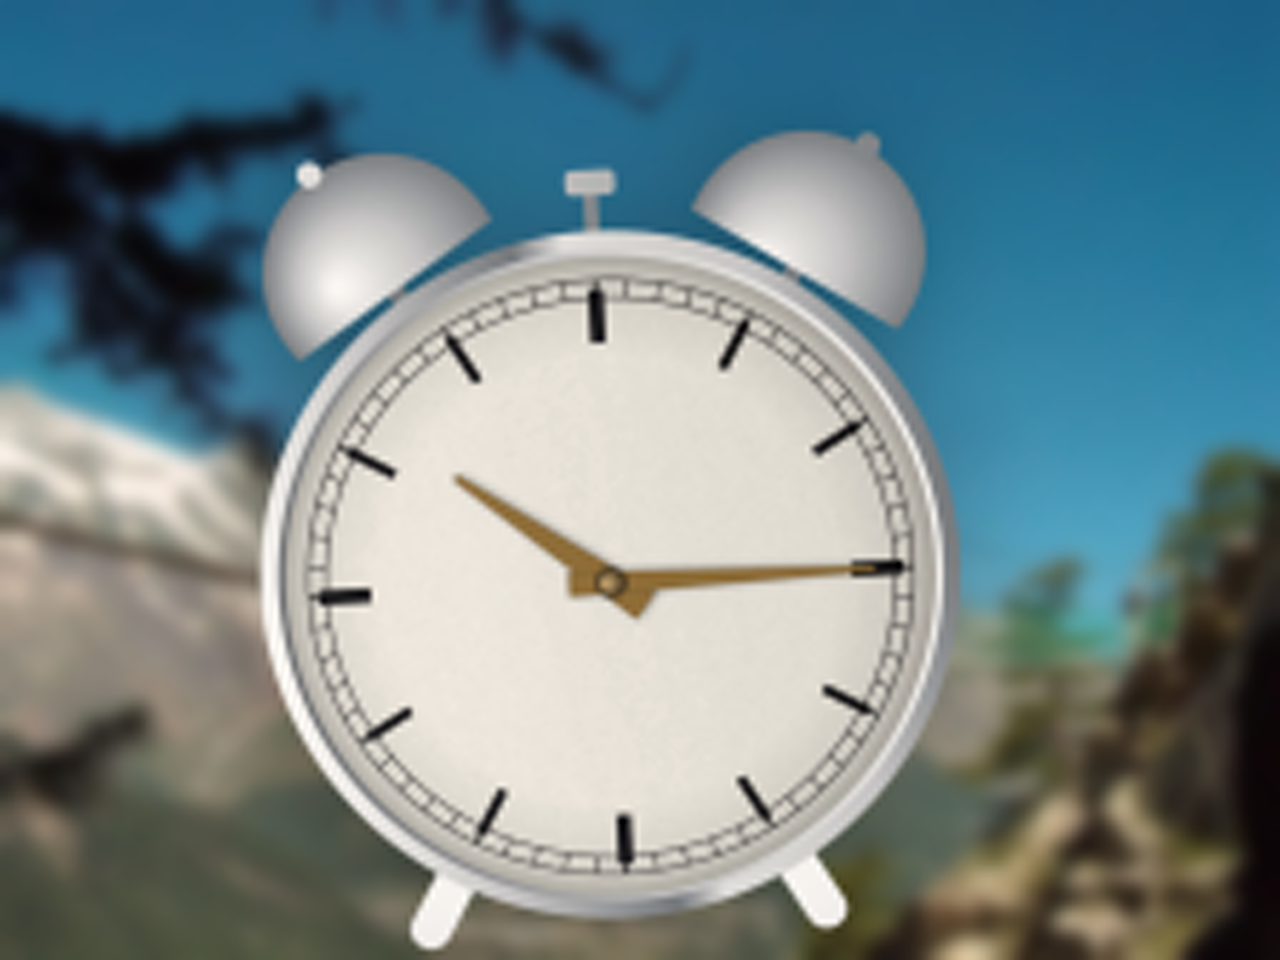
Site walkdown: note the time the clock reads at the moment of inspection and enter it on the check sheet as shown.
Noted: 10:15
